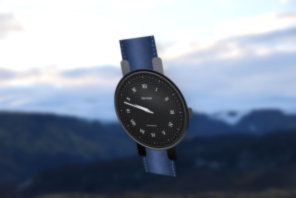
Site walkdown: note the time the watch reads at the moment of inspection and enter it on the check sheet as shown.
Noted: 9:48
